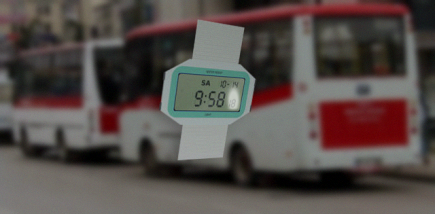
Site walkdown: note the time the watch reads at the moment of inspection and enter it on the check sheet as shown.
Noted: 9:58:18
